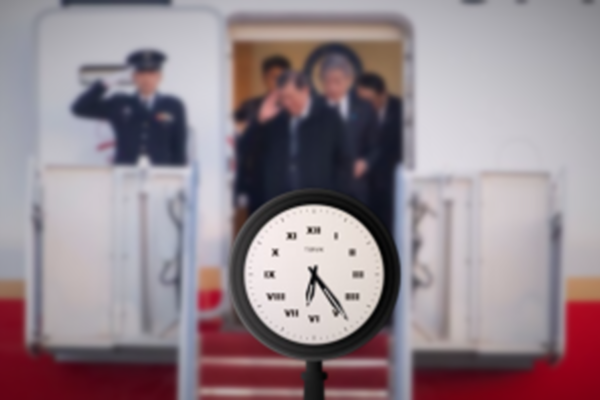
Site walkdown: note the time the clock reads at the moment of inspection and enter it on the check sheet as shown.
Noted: 6:24
